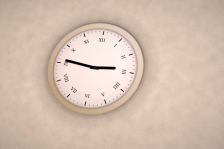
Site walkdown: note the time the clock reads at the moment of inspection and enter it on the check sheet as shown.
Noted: 2:46
